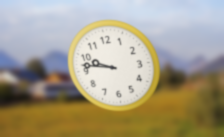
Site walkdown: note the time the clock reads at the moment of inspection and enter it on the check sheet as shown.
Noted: 9:47
